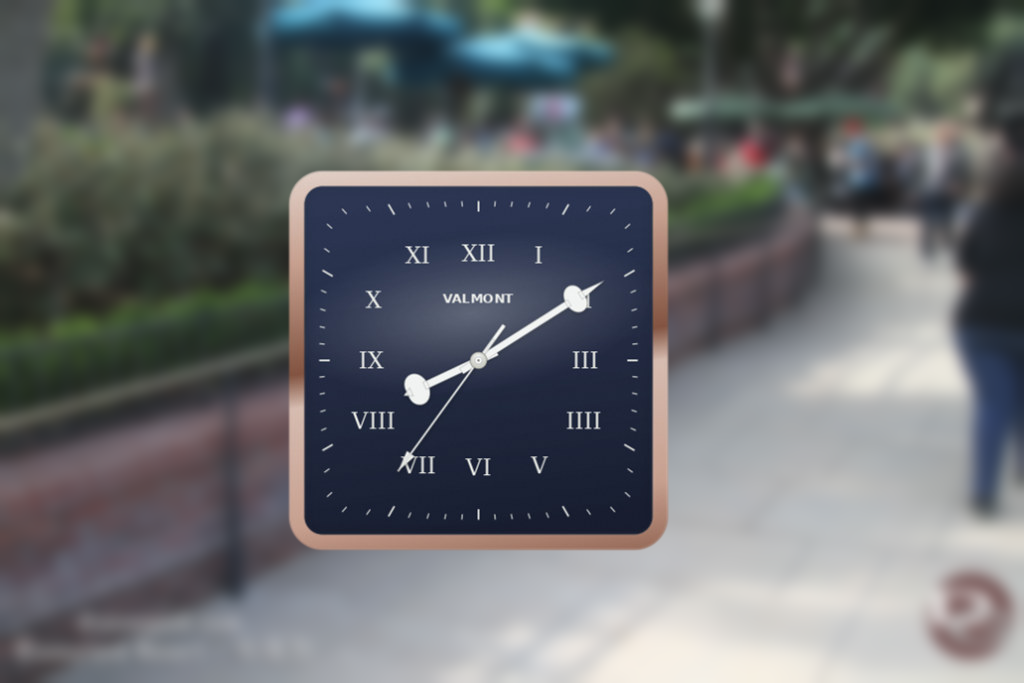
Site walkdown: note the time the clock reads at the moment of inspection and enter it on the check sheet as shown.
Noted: 8:09:36
